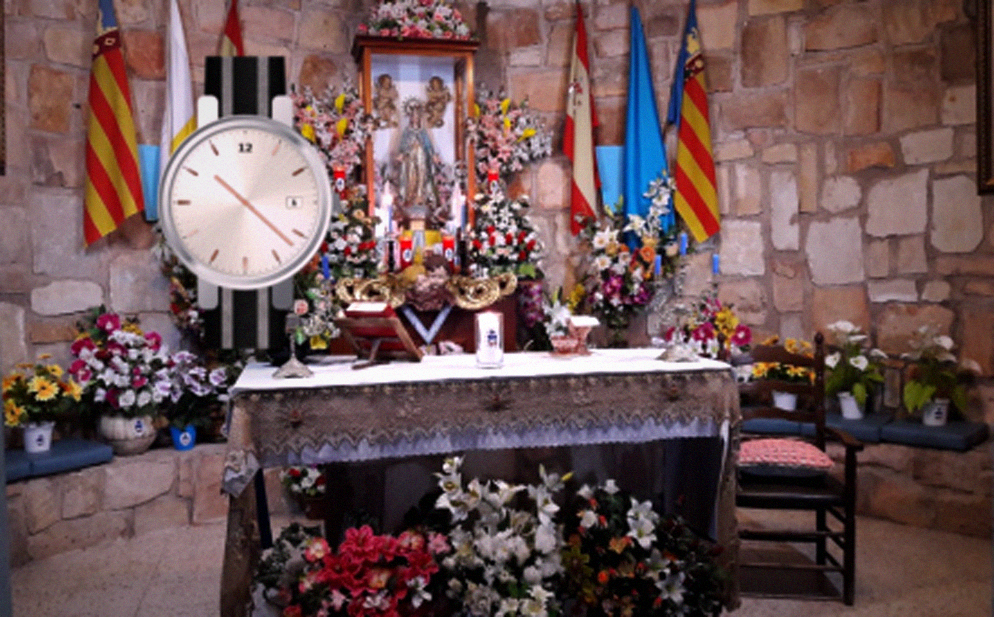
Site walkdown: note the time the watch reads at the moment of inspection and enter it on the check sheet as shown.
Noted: 10:22
